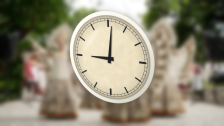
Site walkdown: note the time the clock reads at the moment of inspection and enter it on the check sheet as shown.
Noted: 9:01
